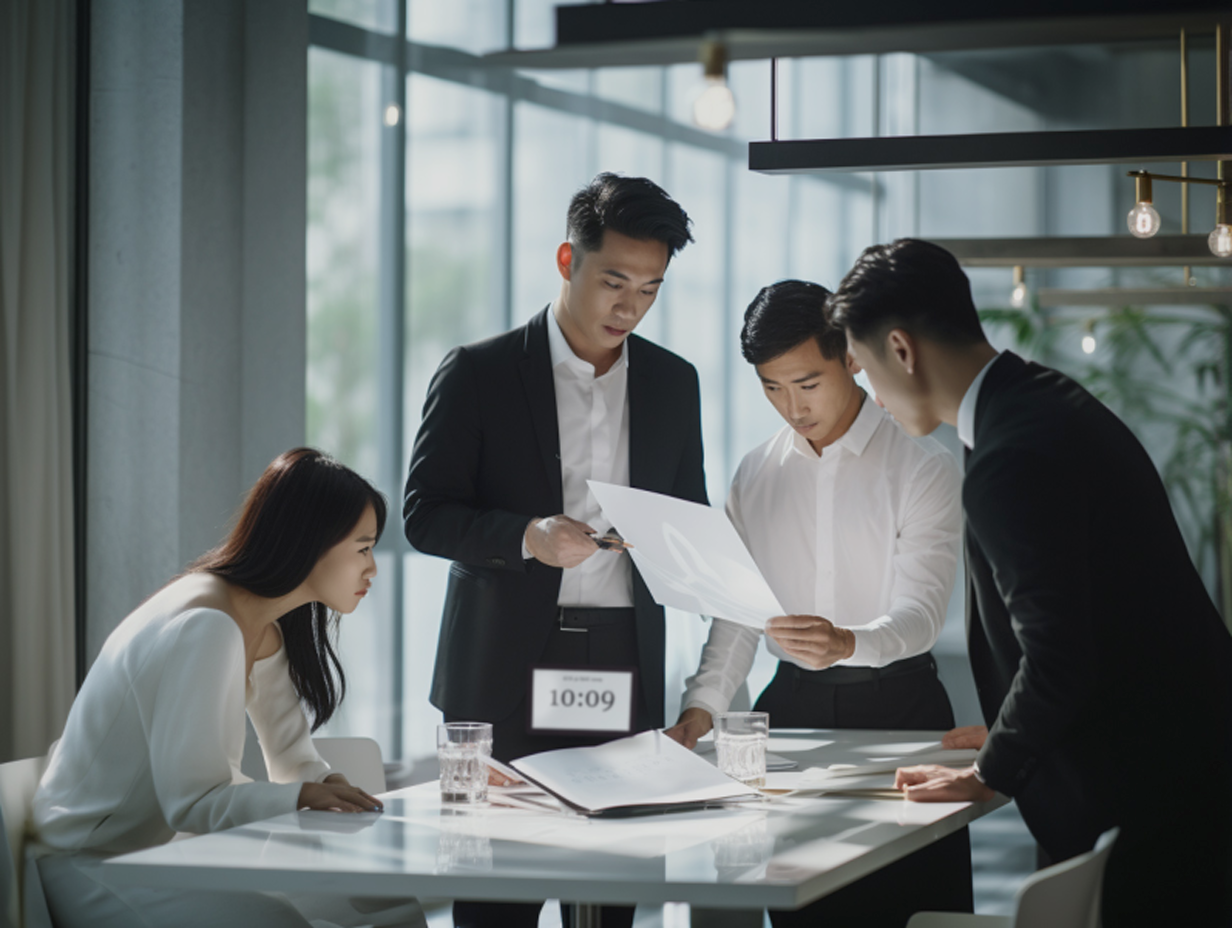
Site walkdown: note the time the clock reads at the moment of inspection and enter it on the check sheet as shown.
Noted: 10:09
